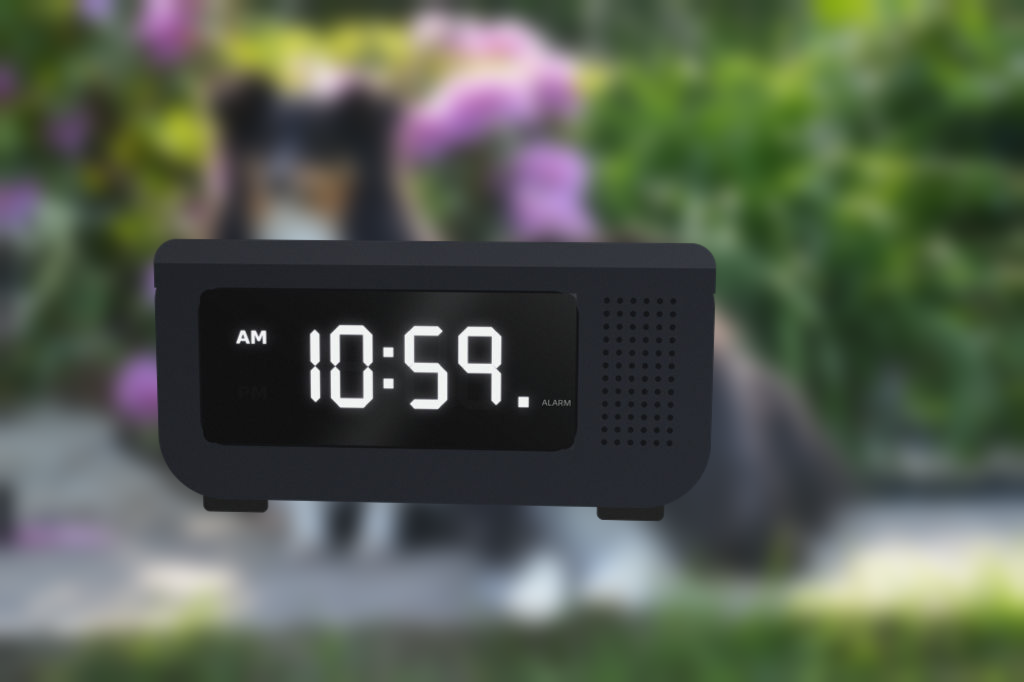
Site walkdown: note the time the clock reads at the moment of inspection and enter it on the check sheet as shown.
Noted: 10:59
